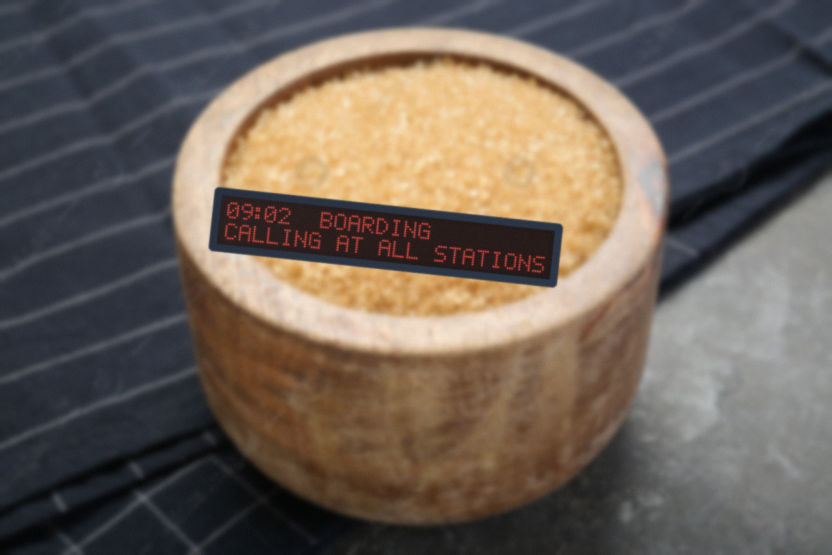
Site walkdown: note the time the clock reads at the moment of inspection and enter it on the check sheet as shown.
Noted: 9:02
